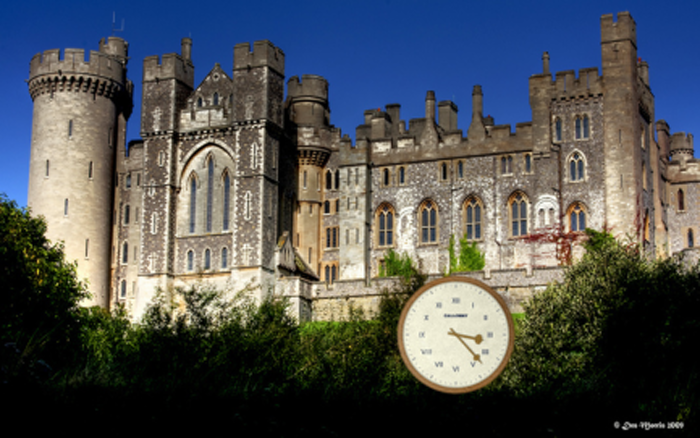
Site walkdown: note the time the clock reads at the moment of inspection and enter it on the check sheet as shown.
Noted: 3:23
